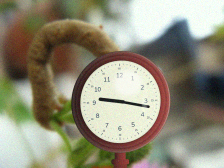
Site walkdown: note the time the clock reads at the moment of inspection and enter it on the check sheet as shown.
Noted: 9:17
